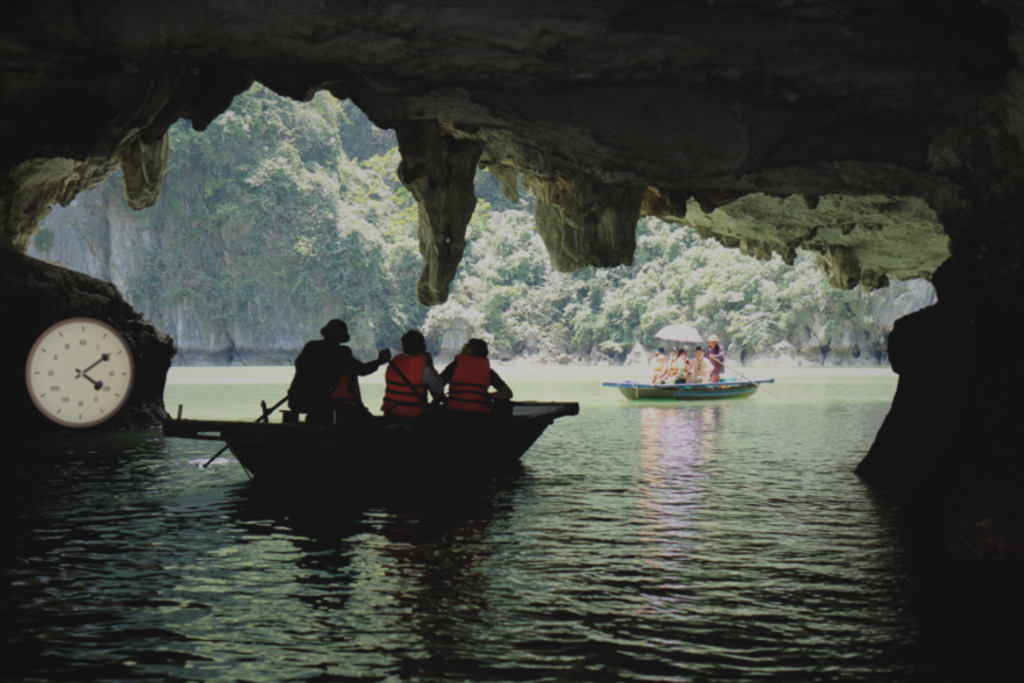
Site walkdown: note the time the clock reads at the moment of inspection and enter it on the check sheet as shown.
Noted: 4:09
